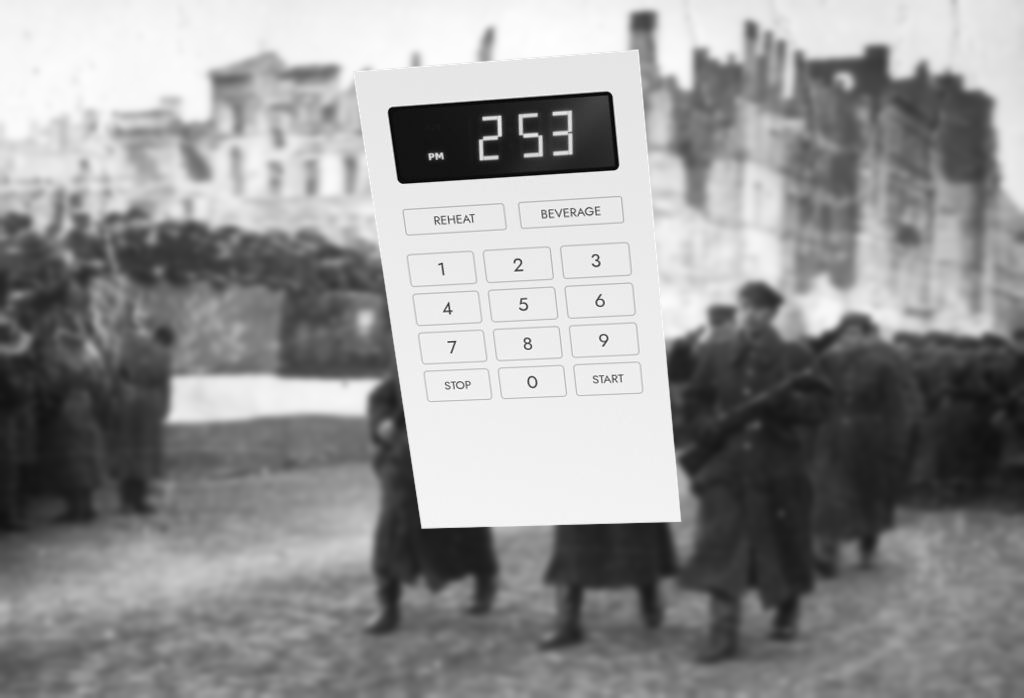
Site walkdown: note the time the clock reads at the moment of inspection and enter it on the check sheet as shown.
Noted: 2:53
